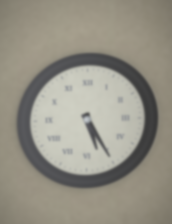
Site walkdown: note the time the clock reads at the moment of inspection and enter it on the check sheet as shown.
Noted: 5:25
